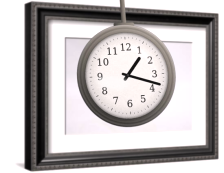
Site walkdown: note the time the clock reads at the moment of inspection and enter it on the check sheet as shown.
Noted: 1:18
